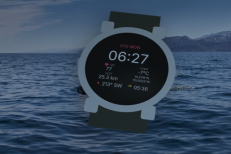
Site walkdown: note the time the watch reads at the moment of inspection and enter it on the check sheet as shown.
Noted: 6:27
